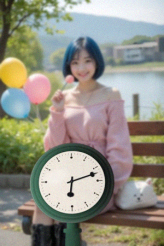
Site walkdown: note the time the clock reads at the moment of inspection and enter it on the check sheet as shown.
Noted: 6:12
